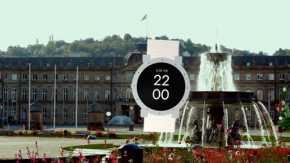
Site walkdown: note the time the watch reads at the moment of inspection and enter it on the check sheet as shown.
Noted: 22:00
